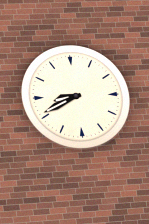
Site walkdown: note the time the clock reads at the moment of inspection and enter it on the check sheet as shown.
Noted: 8:41
